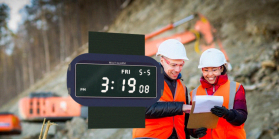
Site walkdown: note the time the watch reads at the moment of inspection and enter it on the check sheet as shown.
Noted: 3:19:08
